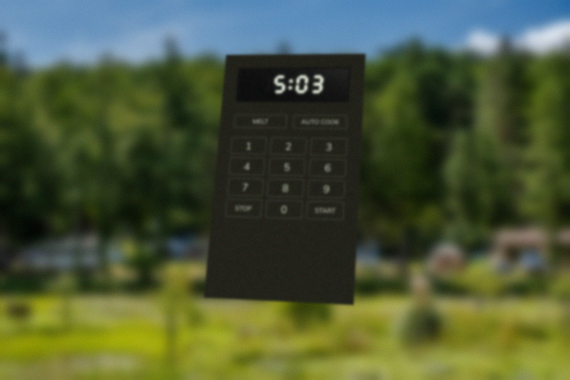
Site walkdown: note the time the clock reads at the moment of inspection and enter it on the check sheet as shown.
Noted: 5:03
